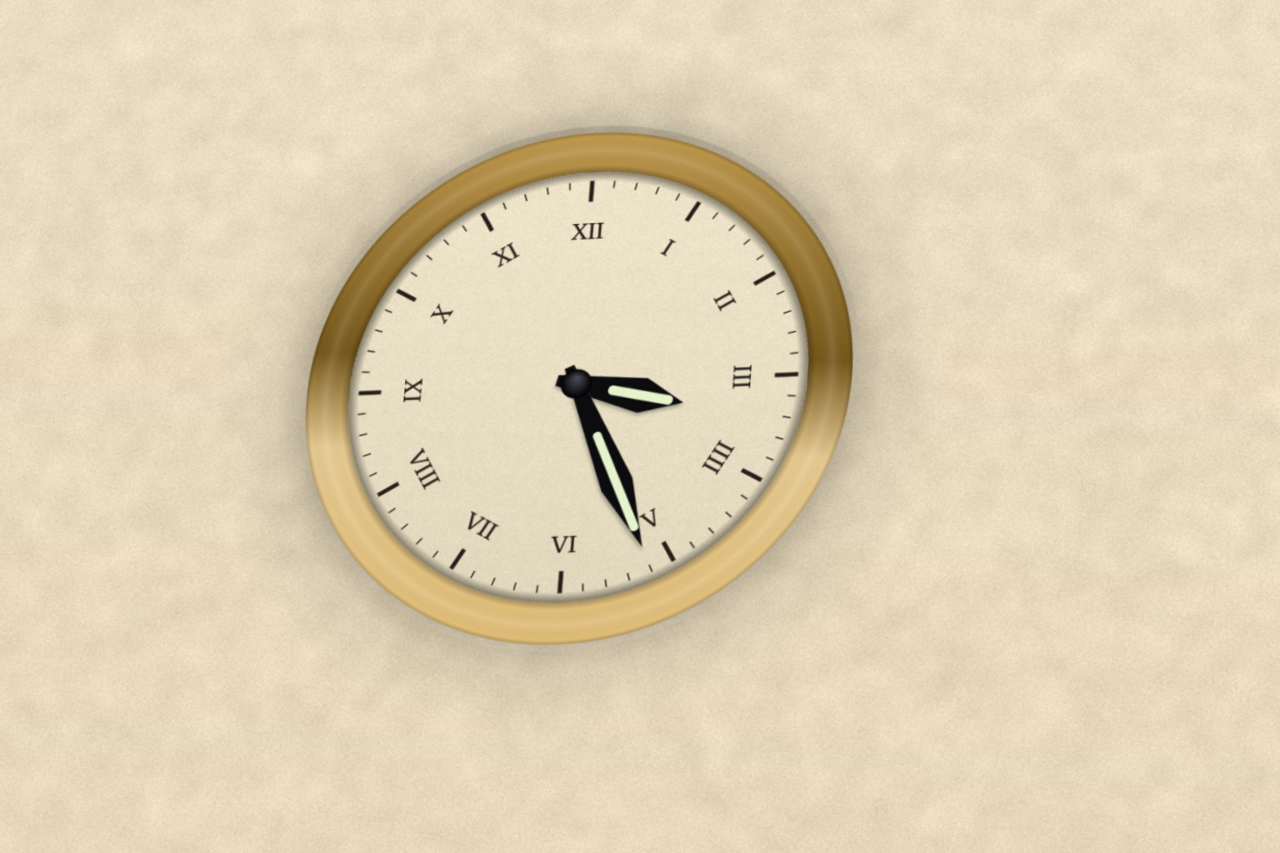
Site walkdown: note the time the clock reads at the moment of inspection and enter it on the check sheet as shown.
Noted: 3:26
